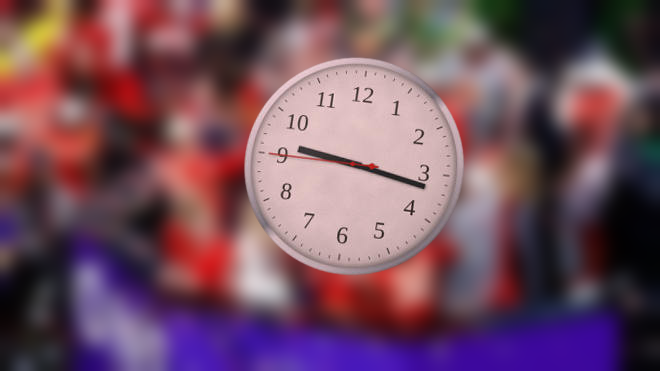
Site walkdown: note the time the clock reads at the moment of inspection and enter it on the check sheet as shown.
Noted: 9:16:45
